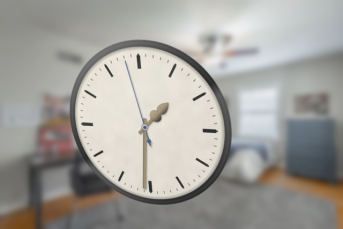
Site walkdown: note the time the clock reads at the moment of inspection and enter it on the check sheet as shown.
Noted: 1:30:58
